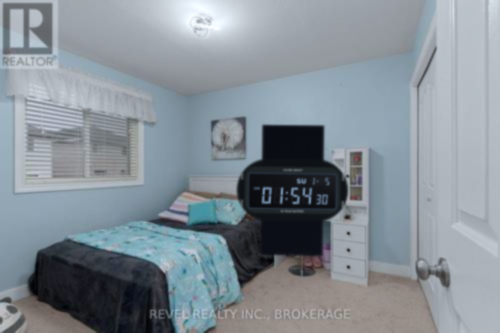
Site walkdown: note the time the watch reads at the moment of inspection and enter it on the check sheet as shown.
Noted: 1:54
